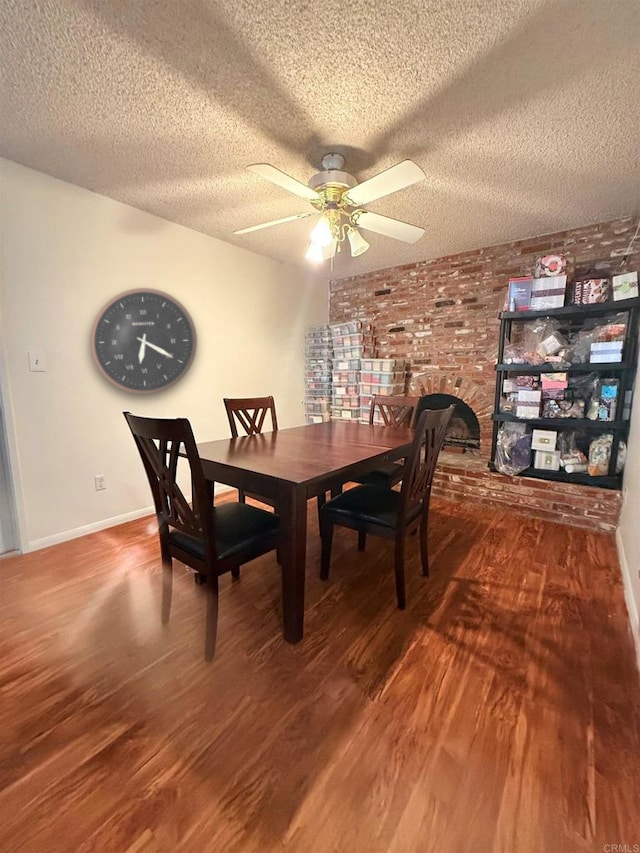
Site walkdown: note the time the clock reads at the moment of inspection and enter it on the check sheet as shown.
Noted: 6:20
